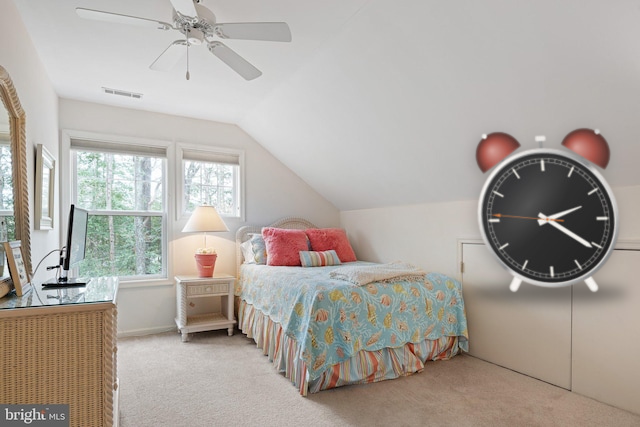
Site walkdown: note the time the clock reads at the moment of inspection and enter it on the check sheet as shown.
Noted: 2:20:46
